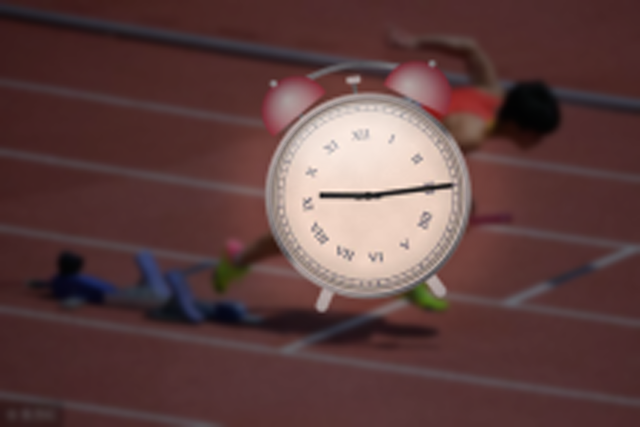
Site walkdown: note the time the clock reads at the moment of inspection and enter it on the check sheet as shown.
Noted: 9:15
